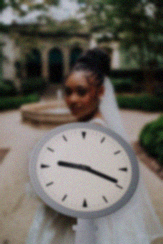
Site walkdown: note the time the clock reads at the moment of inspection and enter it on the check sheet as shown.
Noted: 9:19
